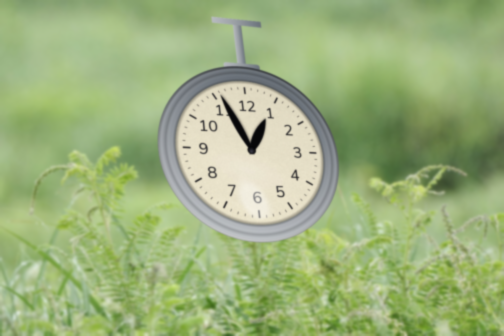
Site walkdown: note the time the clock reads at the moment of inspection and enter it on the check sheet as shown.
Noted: 12:56
